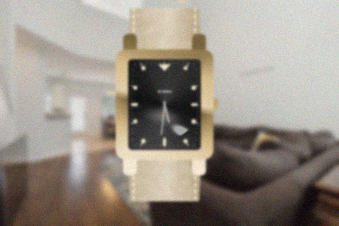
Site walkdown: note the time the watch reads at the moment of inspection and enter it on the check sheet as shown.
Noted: 5:31
